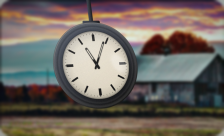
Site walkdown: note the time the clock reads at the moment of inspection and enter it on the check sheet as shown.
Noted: 11:04
